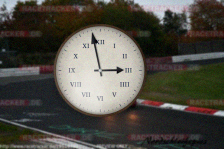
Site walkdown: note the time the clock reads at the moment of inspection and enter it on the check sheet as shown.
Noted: 2:58
